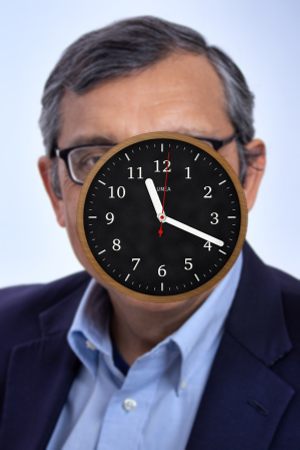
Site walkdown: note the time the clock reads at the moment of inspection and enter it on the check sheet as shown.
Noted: 11:19:01
